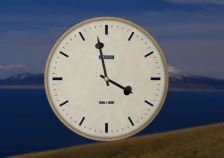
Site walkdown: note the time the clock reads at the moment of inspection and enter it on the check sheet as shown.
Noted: 3:58
